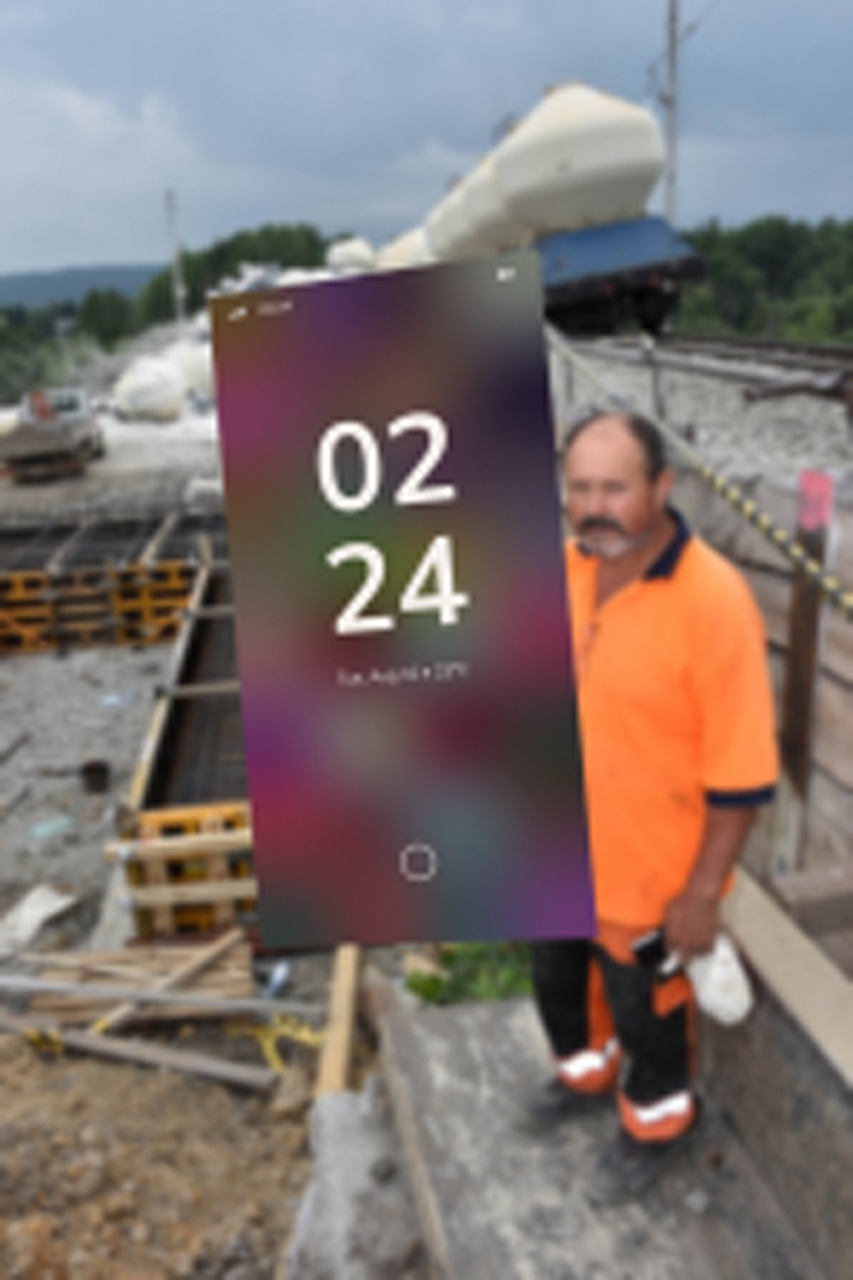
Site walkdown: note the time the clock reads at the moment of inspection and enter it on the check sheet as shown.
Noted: 2:24
